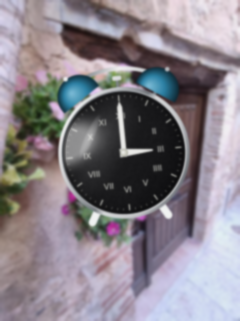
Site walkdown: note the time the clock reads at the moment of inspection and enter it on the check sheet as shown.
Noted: 3:00
